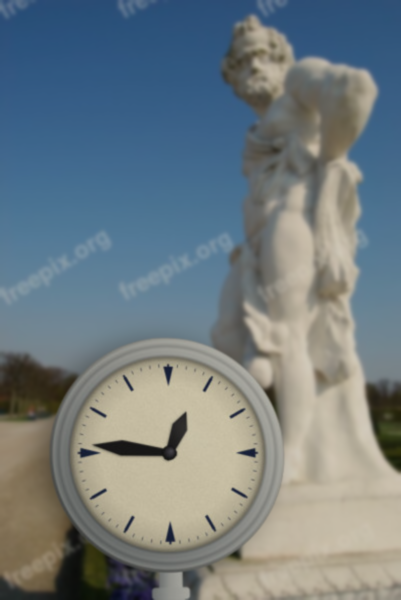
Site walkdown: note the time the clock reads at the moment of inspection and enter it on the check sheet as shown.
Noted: 12:46
